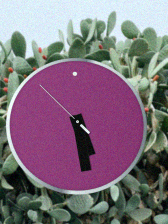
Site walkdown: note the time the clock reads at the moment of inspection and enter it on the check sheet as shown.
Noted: 5:28:53
